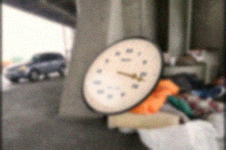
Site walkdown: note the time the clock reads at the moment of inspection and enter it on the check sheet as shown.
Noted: 3:17
